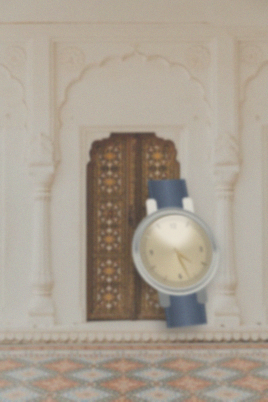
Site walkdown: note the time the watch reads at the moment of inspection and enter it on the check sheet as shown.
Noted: 4:27
